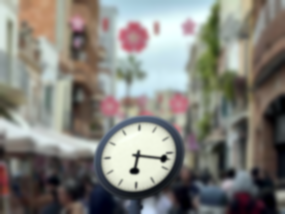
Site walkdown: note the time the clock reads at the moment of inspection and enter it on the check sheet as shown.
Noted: 6:17
